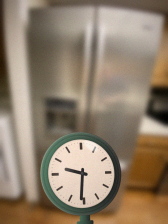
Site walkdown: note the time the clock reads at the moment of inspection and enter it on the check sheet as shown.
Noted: 9:31
